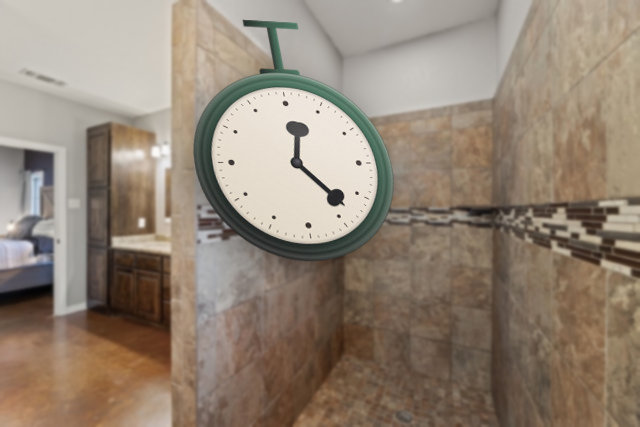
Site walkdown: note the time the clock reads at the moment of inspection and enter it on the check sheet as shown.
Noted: 12:23
